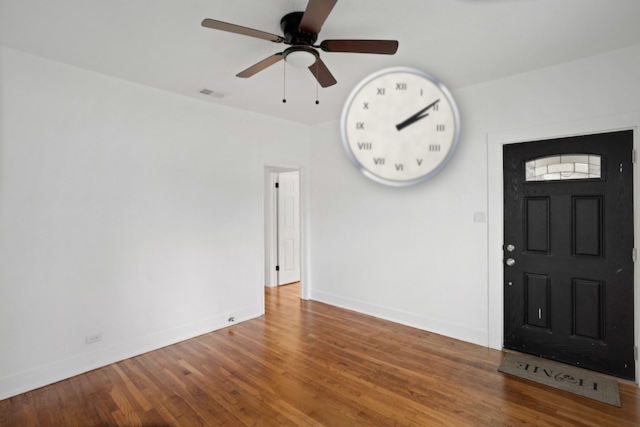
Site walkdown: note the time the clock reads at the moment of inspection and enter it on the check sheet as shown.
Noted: 2:09
